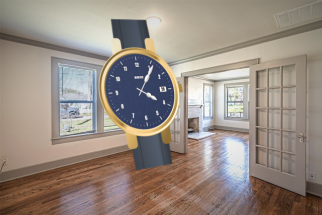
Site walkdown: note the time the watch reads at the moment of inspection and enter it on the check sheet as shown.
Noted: 4:06
